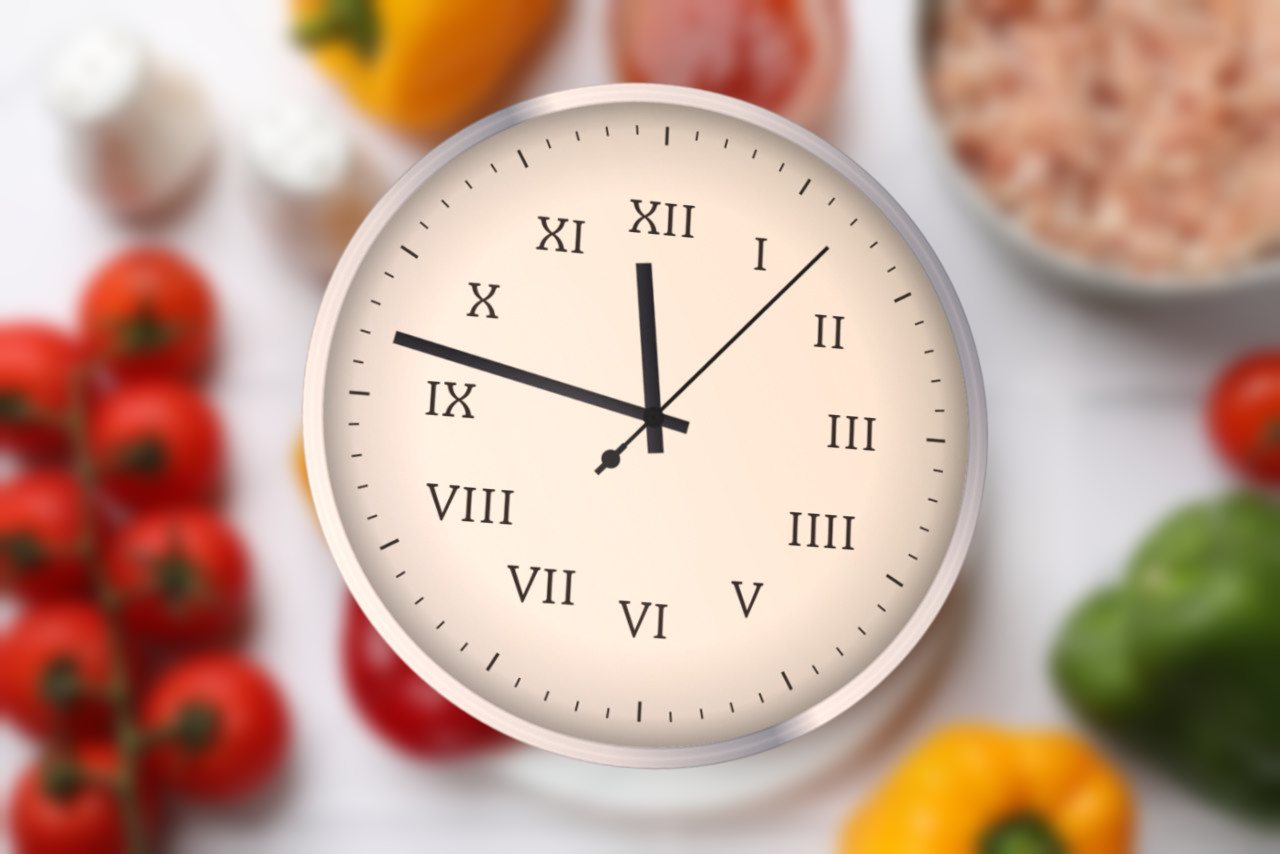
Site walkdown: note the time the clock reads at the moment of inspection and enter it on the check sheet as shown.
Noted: 11:47:07
